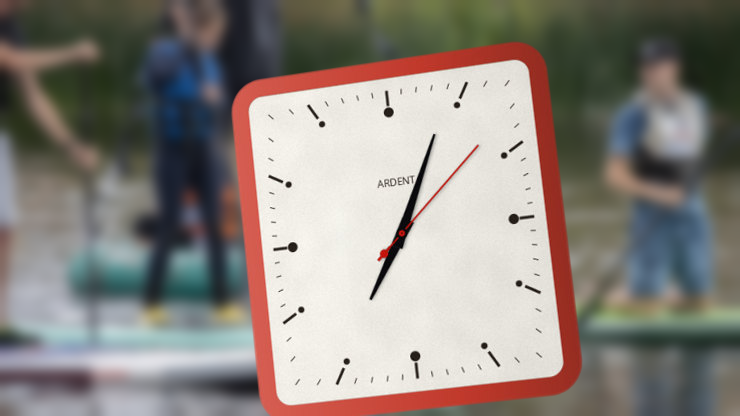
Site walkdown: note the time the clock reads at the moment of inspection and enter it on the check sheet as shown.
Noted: 7:04:08
